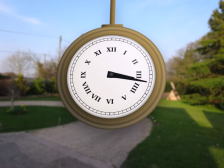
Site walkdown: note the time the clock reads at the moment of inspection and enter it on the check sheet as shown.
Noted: 3:17
